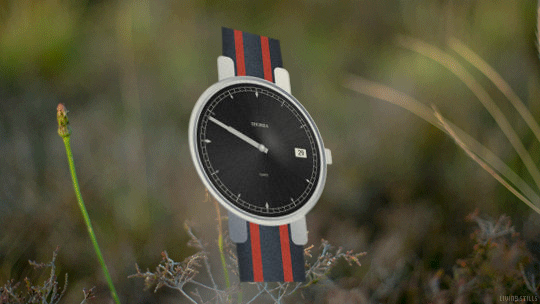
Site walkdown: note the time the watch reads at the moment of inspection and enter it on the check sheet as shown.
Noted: 9:49
